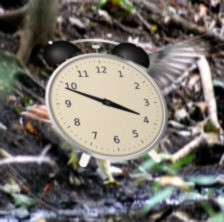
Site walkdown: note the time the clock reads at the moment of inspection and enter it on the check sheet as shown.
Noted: 3:49
